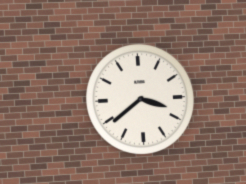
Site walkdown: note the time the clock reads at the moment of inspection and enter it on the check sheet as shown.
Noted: 3:39
